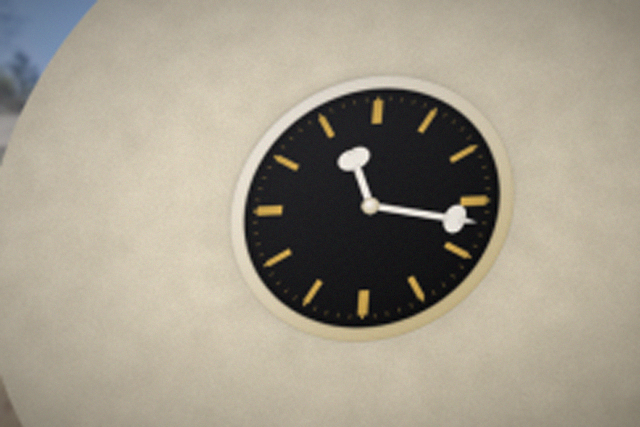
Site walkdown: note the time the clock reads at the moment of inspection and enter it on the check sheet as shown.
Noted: 11:17
